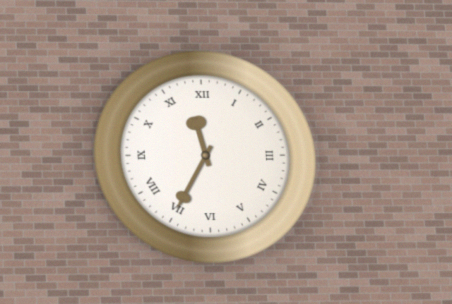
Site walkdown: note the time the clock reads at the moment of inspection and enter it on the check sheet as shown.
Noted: 11:35
